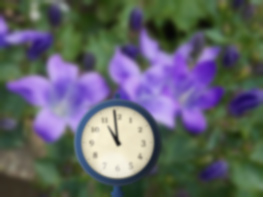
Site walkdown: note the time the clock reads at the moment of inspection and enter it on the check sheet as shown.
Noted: 10:59
